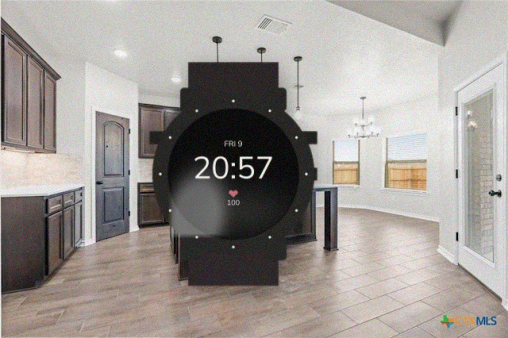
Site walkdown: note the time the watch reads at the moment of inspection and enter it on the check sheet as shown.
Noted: 20:57
